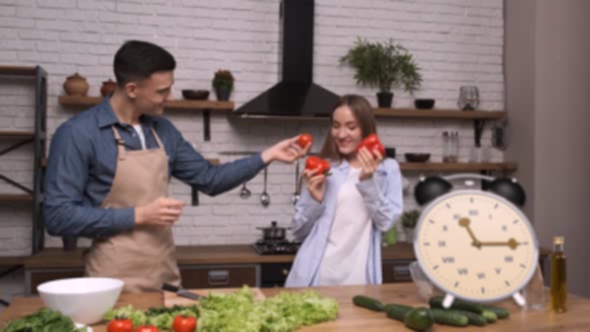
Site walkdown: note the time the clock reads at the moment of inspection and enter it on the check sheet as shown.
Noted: 11:15
